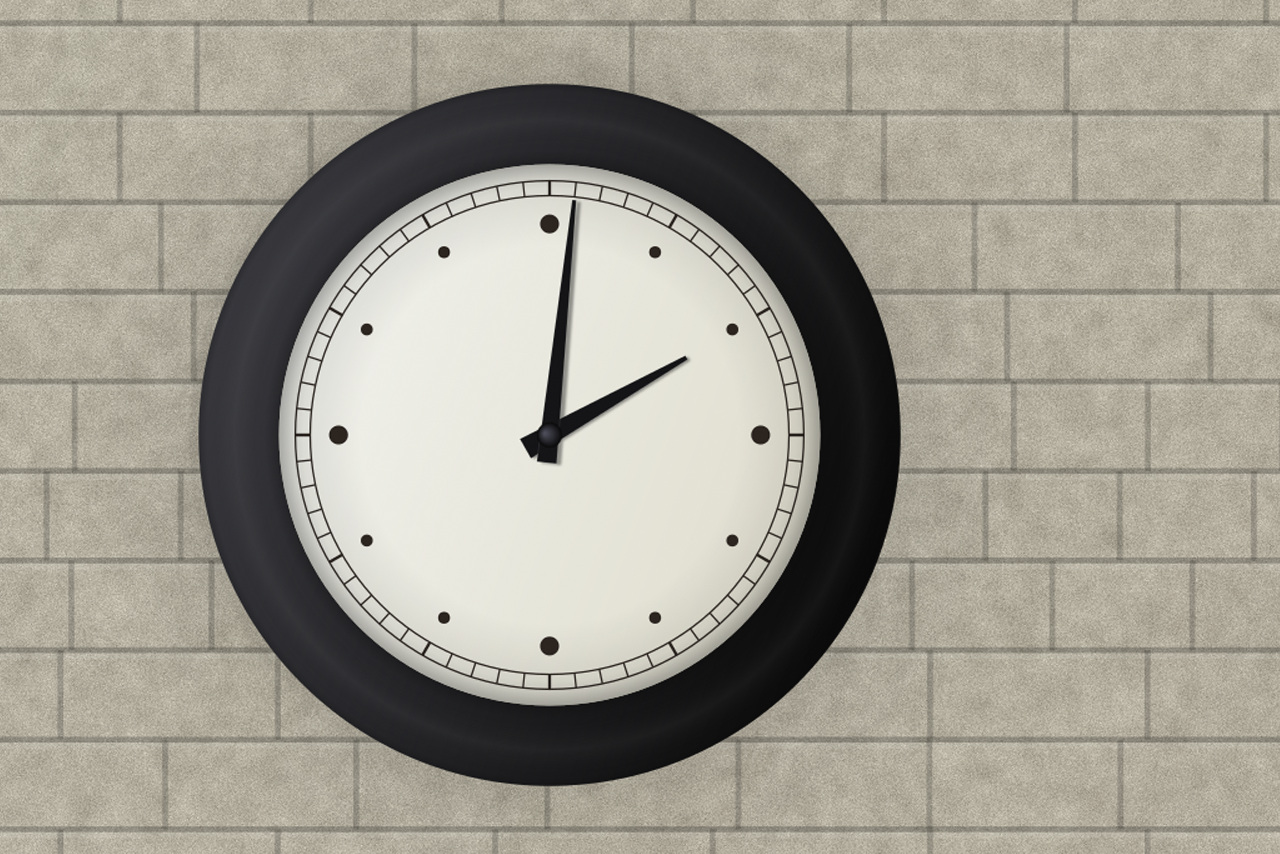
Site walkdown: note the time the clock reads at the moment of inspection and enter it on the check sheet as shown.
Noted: 2:01
